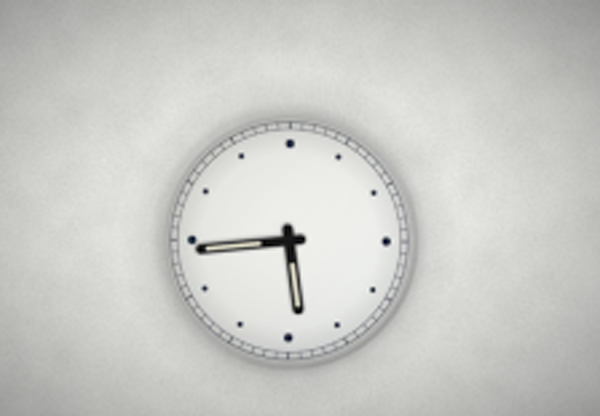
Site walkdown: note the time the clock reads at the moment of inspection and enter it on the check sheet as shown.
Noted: 5:44
